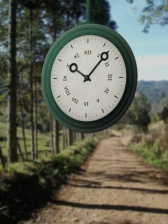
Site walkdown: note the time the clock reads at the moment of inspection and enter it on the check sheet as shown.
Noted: 10:07
